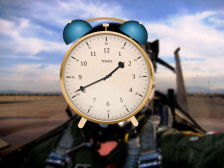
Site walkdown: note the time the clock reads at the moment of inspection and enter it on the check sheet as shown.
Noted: 1:41
